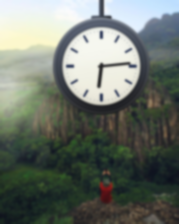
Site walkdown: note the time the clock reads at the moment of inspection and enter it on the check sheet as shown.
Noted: 6:14
